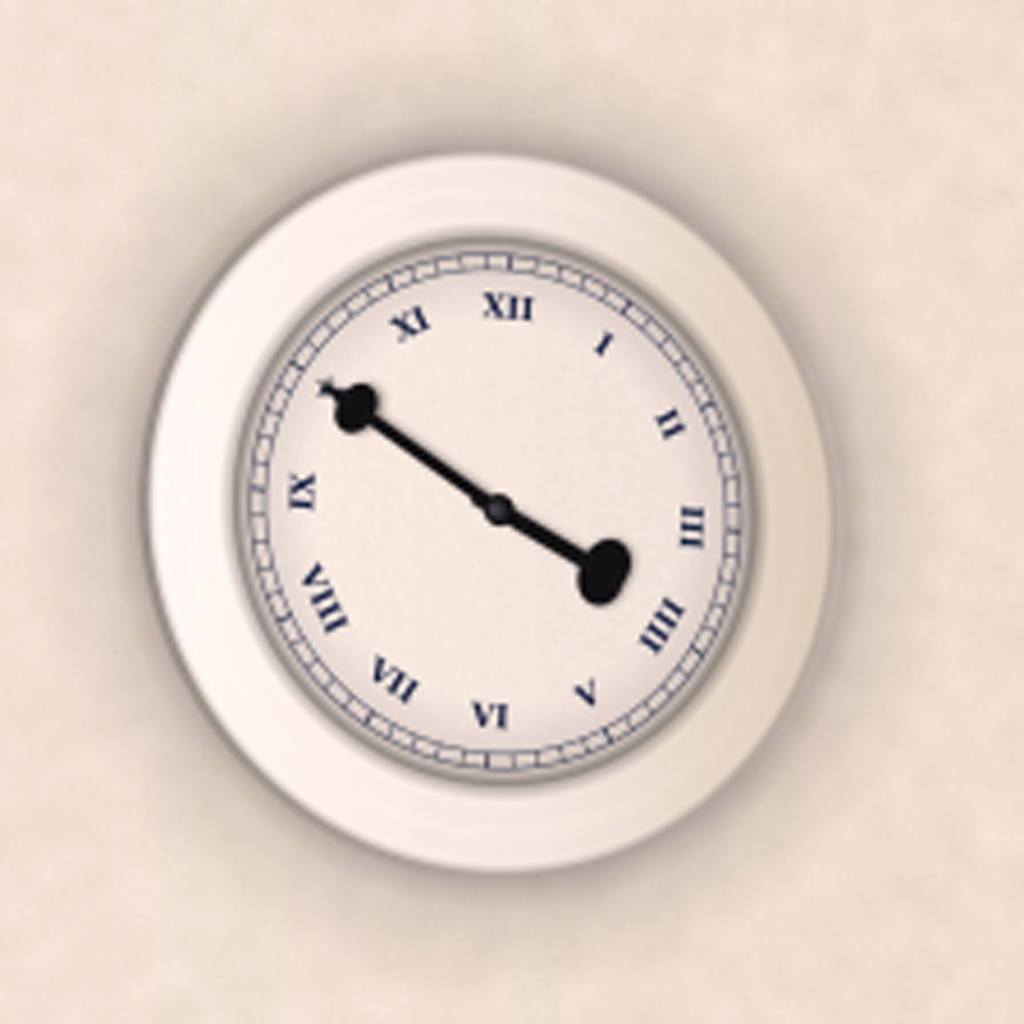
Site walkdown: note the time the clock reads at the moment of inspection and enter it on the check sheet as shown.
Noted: 3:50
